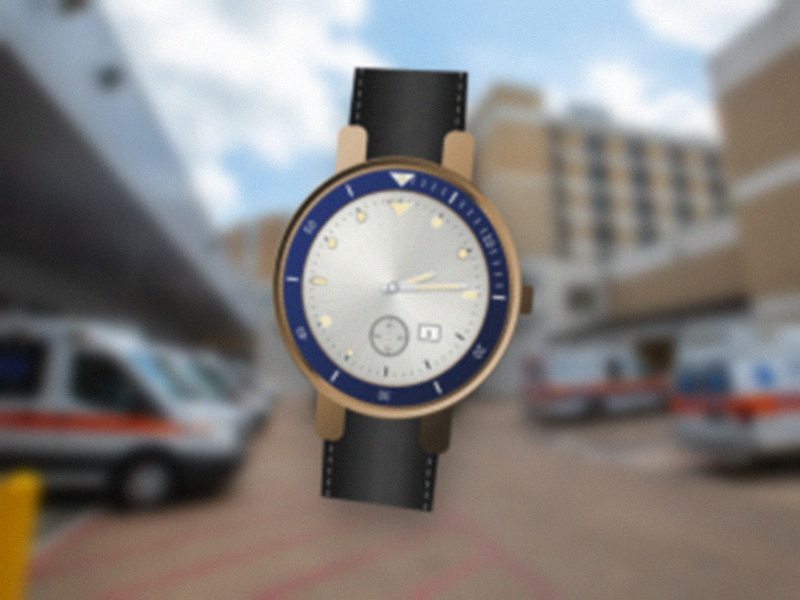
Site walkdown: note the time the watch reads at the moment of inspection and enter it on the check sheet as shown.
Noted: 2:14
